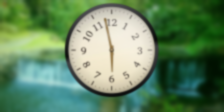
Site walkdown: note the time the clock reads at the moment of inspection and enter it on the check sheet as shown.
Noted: 5:58
